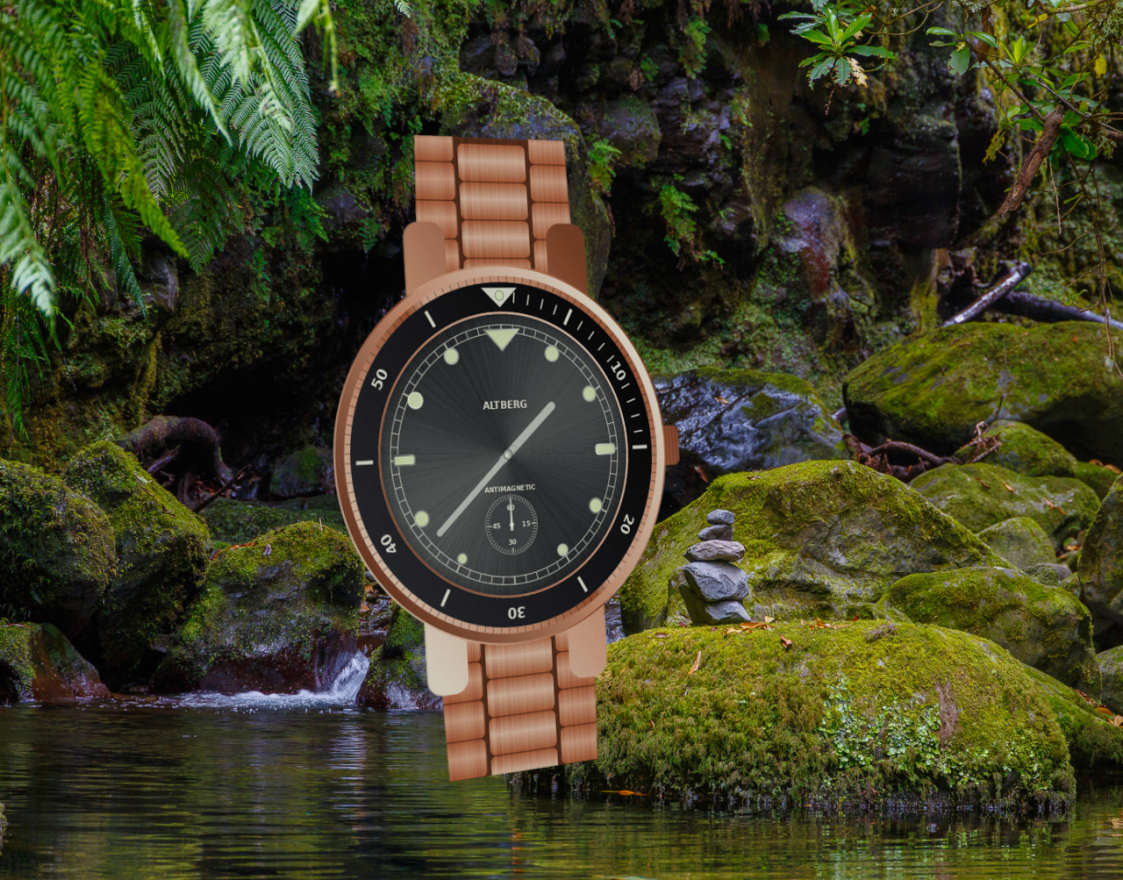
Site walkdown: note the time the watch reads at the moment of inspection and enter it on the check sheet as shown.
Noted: 1:38
